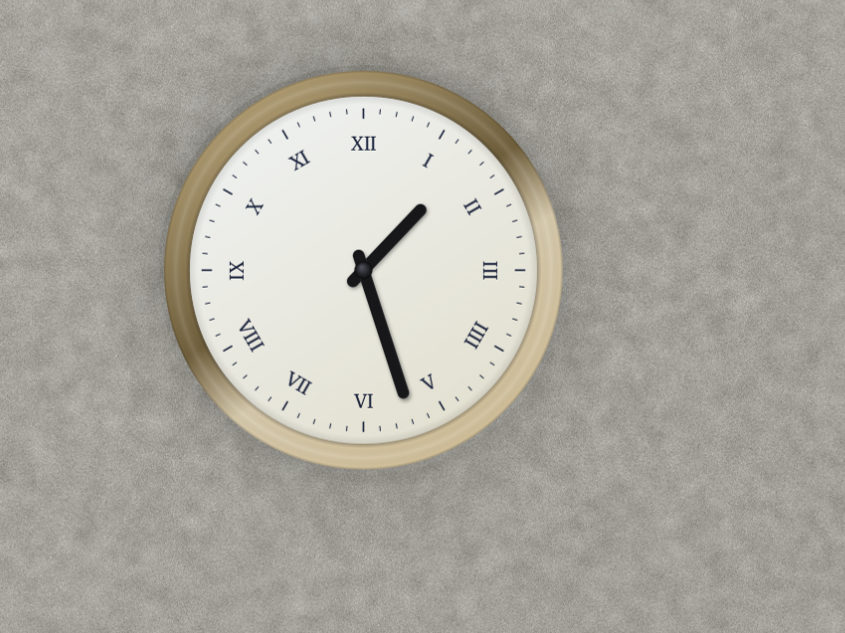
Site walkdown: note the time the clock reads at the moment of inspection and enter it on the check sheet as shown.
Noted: 1:27
